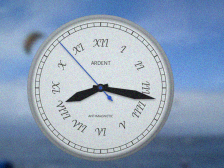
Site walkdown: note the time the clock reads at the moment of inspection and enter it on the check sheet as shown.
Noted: 8:16:53
